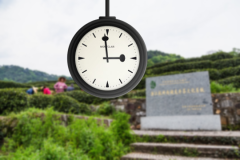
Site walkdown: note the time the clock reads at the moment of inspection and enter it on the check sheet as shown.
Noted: 2:59
